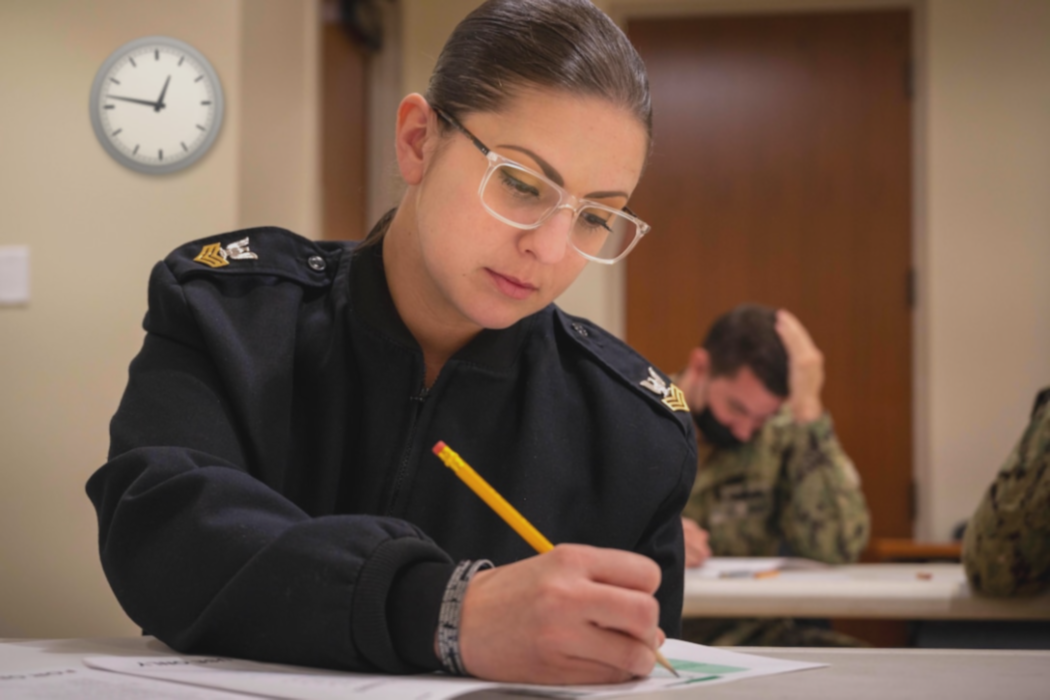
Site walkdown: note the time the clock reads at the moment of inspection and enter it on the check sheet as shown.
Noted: 12:47
